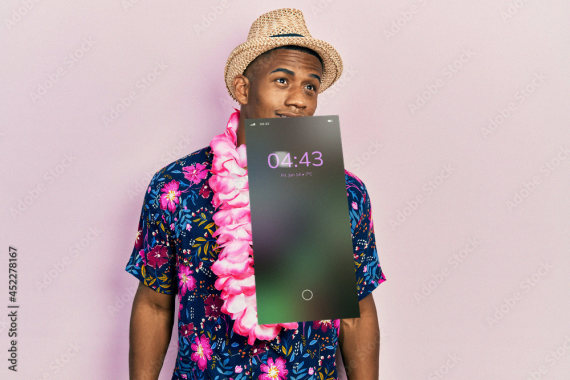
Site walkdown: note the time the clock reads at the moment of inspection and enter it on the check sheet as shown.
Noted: 4:43
